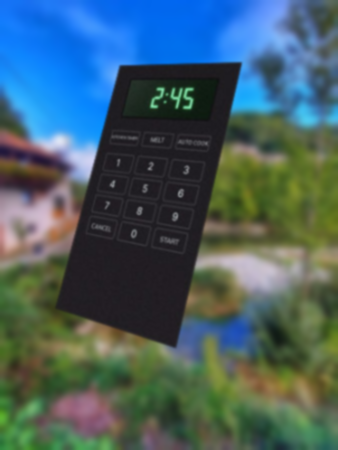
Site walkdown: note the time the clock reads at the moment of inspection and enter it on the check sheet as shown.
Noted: 2:45
